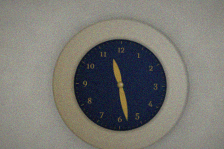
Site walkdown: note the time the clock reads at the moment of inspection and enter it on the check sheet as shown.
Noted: 11:28
